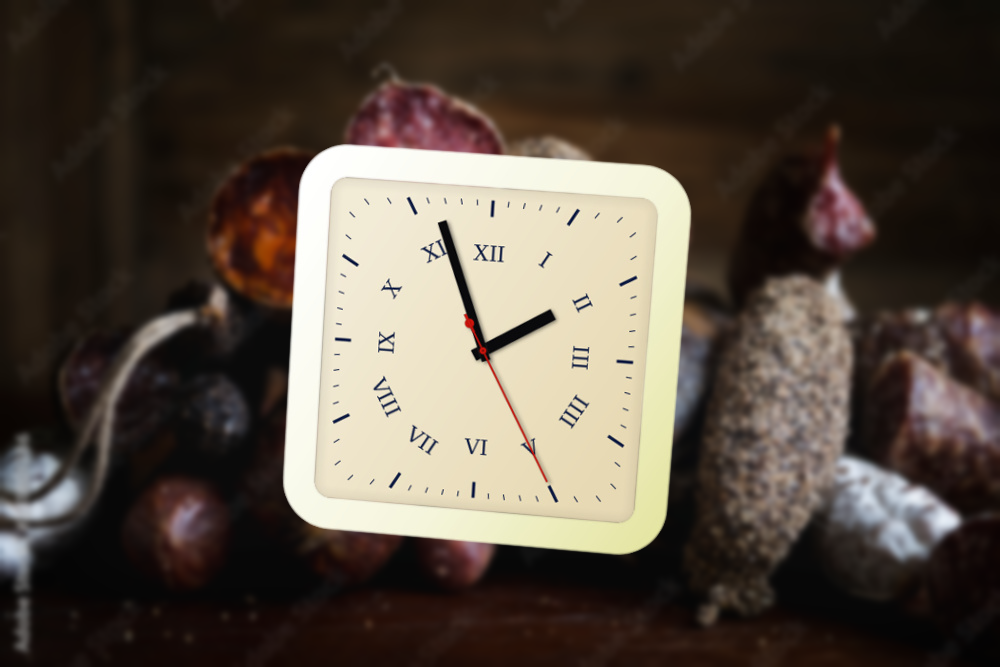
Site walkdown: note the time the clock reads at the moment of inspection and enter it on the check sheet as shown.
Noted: 1:56:25
